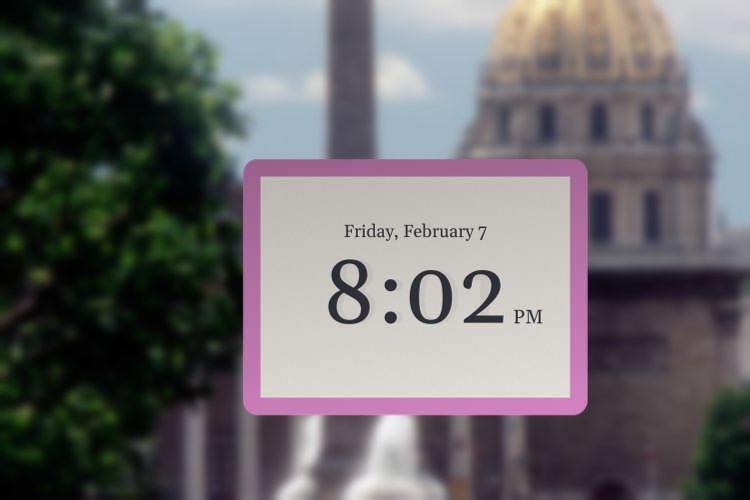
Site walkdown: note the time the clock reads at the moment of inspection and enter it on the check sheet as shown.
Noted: 8:02
